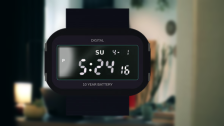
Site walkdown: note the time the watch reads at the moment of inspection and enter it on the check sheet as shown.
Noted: 5:24:16
